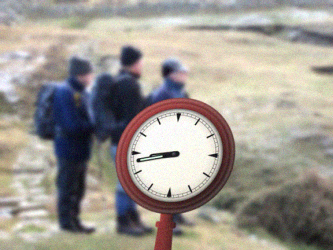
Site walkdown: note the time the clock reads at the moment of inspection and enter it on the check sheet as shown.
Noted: 8:43
